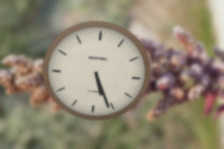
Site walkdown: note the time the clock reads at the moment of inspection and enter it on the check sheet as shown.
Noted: 5:26
